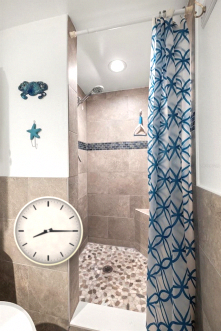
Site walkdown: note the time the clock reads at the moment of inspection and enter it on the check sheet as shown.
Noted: 8:15
